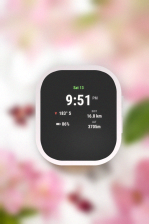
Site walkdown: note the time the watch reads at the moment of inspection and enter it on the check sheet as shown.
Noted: 9:51
